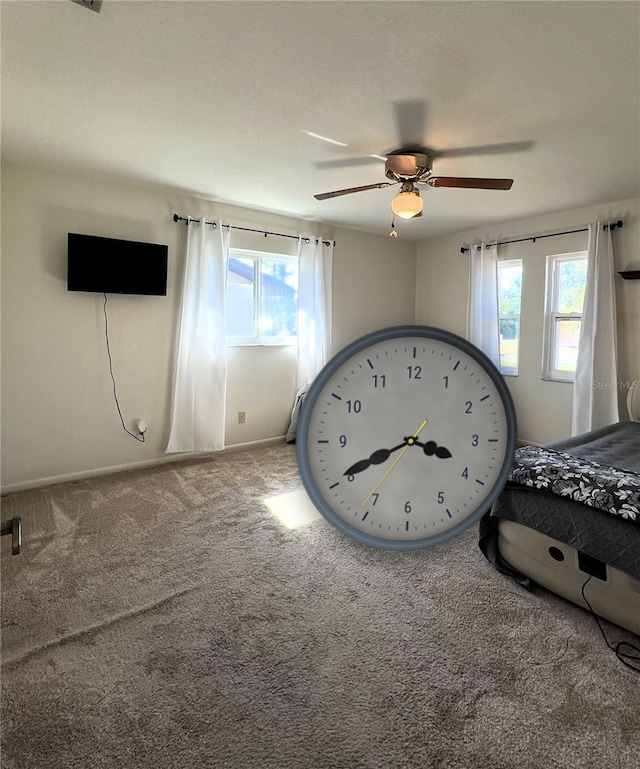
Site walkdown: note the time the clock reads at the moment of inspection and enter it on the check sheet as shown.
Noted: 3:40:36
